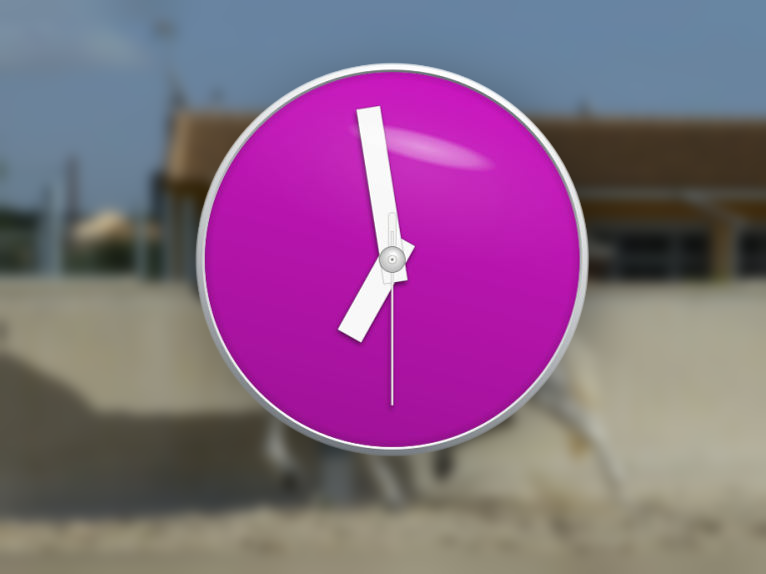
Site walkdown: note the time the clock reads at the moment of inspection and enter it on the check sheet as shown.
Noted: 6:58:30
